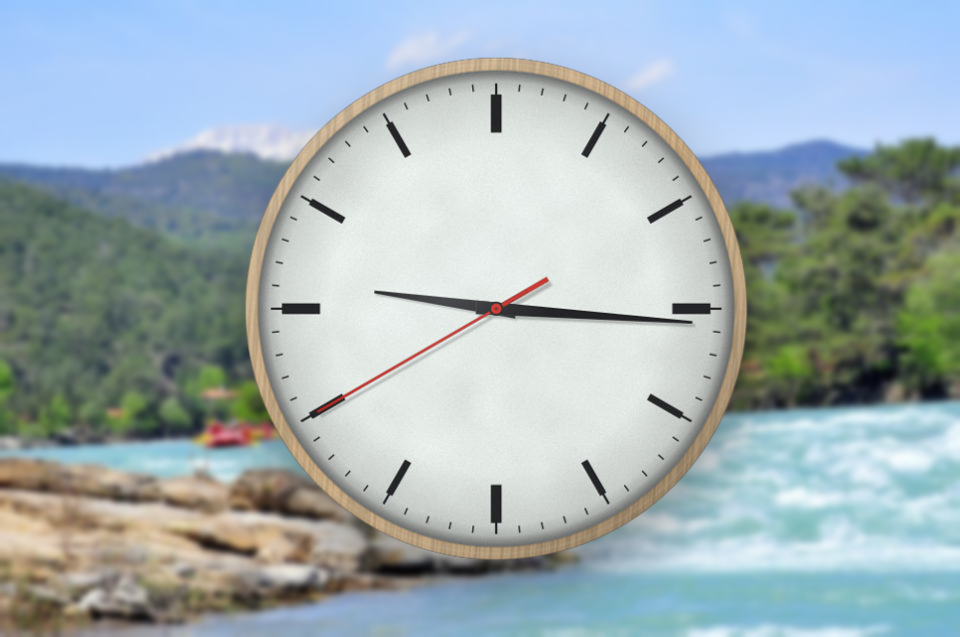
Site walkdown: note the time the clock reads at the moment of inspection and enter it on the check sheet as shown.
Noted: 9:15:40
